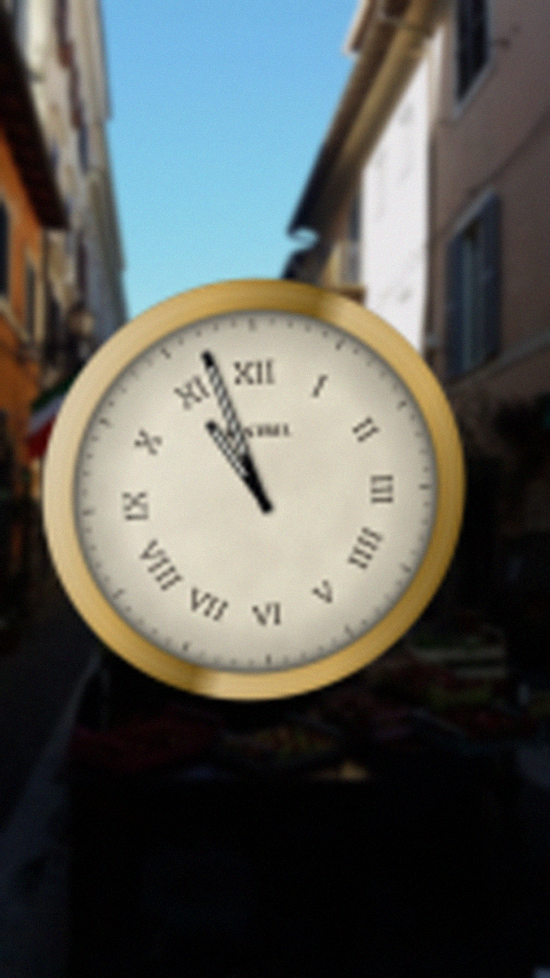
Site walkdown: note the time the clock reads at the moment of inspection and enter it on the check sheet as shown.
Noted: 10:57
